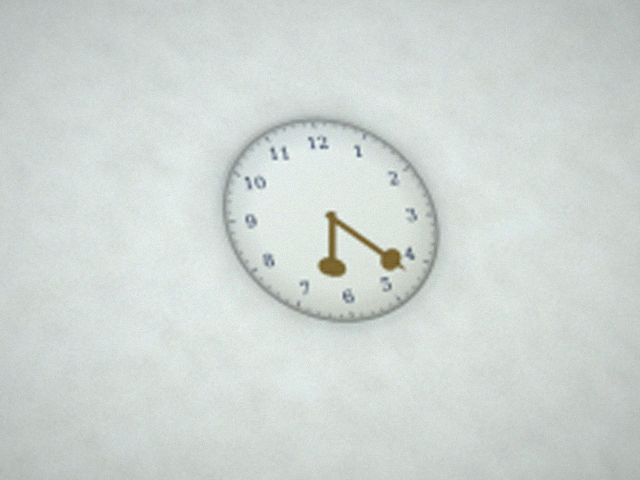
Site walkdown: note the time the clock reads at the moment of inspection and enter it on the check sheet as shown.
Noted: 6:22
